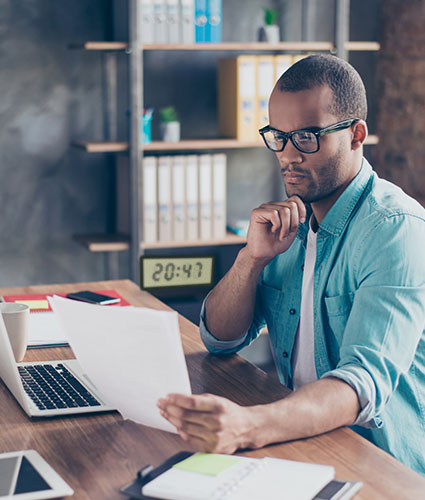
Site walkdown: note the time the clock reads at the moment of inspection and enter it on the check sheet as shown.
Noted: 20:47
